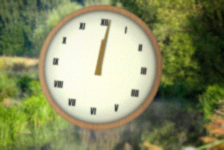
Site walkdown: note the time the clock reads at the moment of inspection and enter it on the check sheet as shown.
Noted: 12:01
